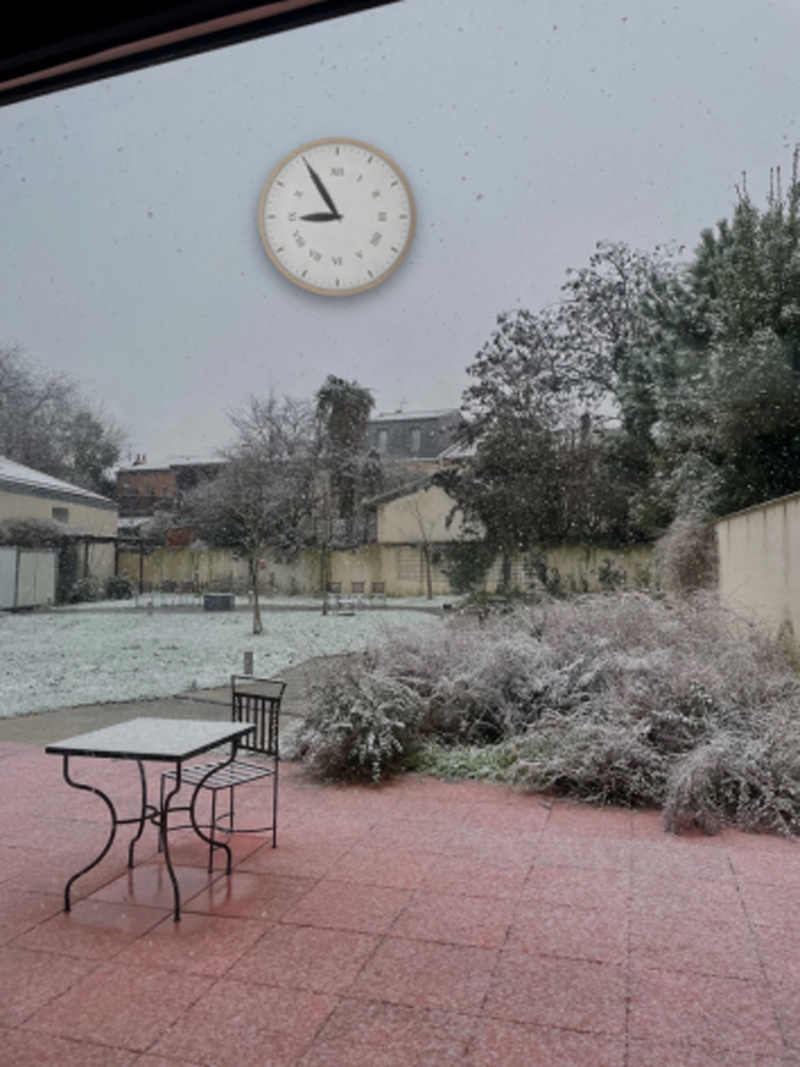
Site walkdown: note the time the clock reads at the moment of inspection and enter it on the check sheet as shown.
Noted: 8:55
